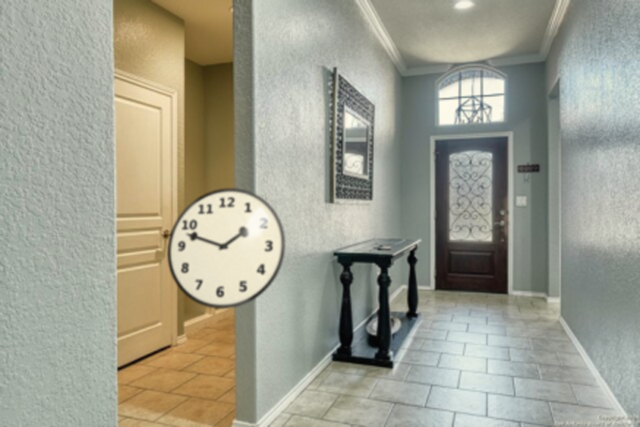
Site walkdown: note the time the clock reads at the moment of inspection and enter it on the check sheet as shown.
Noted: 1:48
